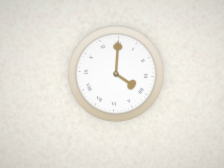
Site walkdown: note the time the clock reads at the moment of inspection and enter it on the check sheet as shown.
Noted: 4:00
